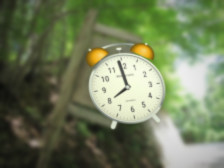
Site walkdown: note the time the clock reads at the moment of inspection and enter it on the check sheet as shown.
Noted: 7:59
